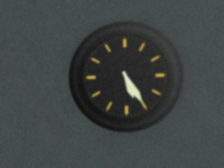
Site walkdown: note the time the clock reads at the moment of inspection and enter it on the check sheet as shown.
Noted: 5:25
